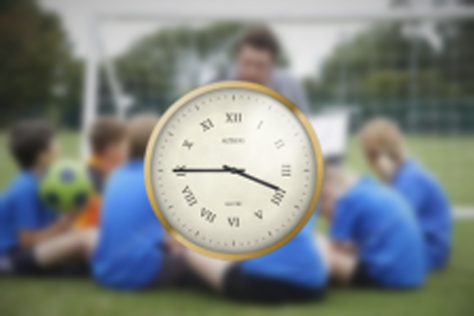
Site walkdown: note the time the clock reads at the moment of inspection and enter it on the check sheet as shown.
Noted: 3:45
